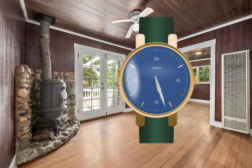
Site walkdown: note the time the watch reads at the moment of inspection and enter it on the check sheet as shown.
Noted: 5:27
